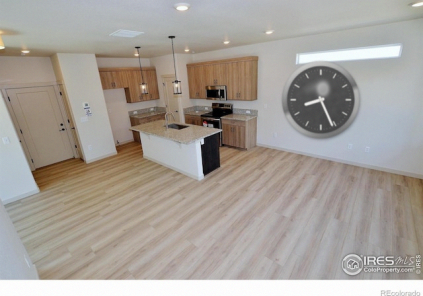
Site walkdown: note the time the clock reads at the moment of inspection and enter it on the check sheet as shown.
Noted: 8:26
